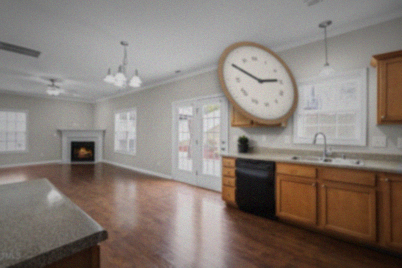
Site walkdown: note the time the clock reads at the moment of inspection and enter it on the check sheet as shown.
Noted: 2:50
